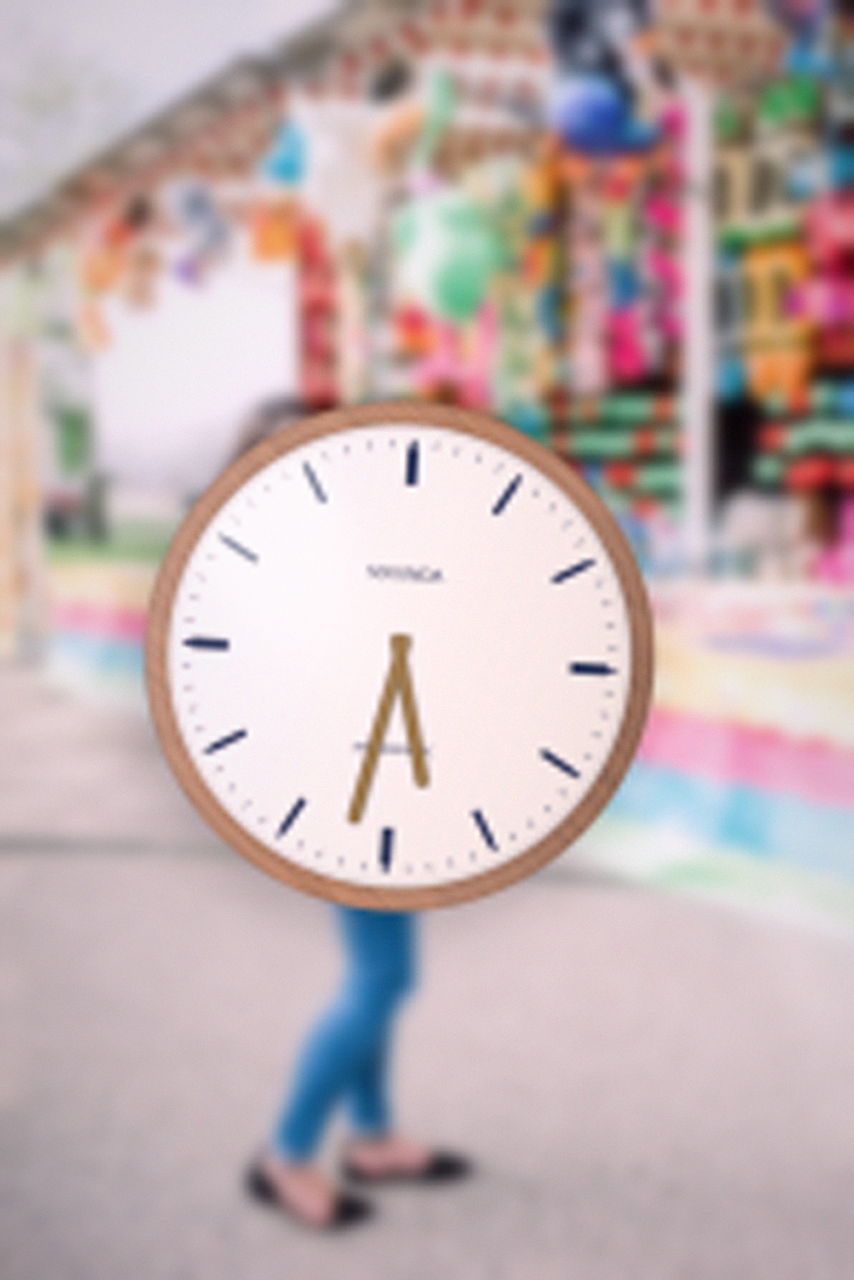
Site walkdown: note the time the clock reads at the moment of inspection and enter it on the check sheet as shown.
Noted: 5:32
